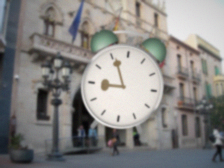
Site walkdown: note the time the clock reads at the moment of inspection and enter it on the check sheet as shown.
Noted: 8:56
